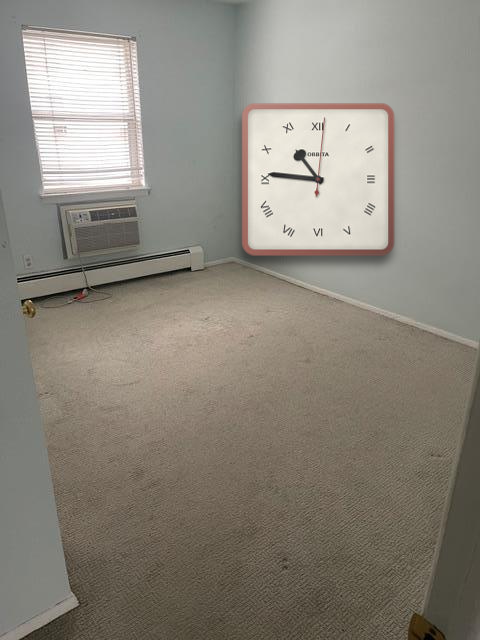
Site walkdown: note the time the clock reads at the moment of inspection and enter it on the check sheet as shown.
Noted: 10:46:01
